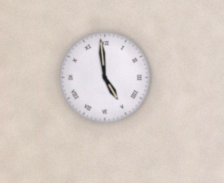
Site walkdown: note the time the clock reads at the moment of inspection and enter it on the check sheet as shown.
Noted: 4:59
